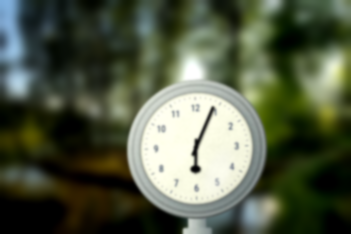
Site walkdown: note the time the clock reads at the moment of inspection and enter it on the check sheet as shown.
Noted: 6:04
